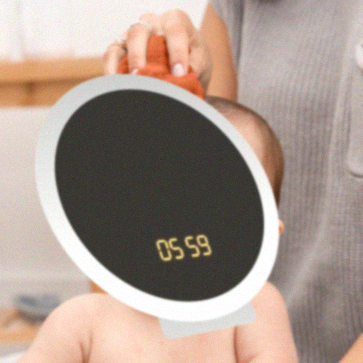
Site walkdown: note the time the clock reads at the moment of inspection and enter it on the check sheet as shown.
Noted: 5:59
